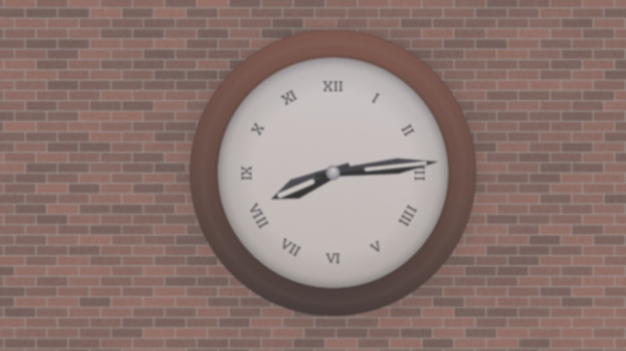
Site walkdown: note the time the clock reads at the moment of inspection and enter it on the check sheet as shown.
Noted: 8:14
